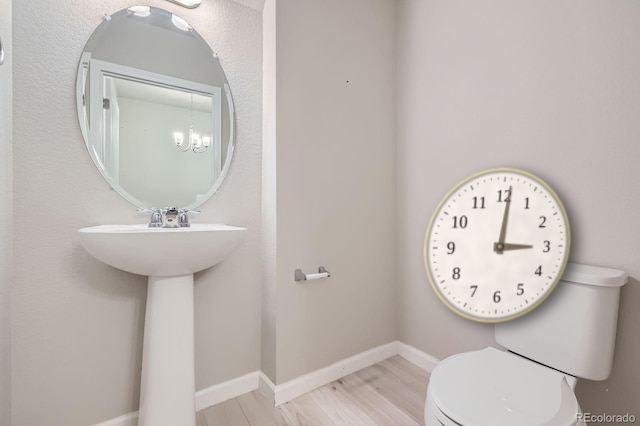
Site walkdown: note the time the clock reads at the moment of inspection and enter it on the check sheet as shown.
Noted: 3:01
